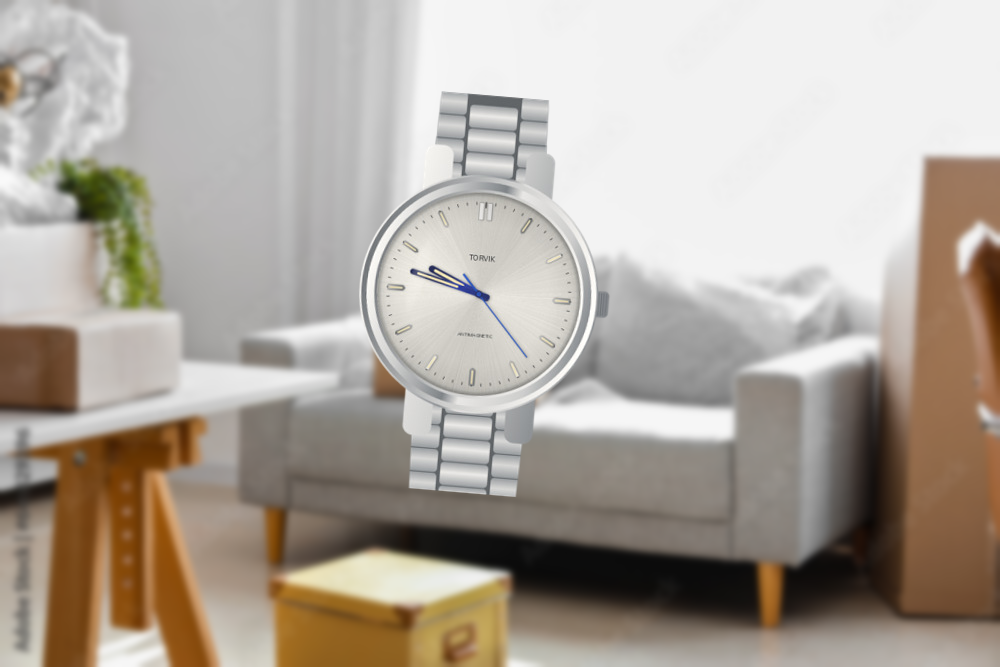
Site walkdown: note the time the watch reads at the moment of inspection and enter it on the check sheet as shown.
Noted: 9:47:23
